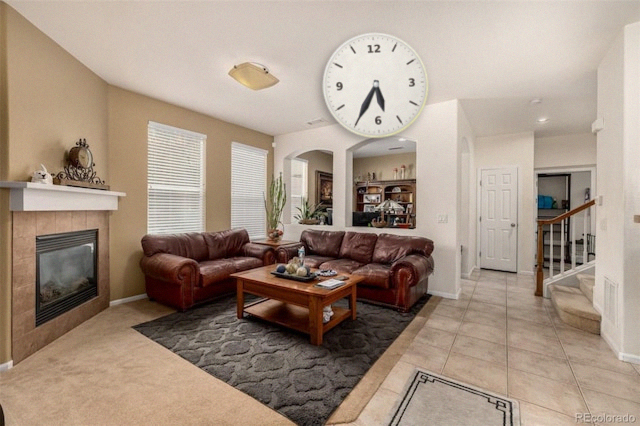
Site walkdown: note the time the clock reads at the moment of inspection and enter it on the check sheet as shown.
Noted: 5:35
